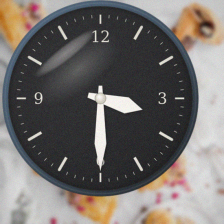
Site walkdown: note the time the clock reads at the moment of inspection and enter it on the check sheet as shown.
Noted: 3:30
